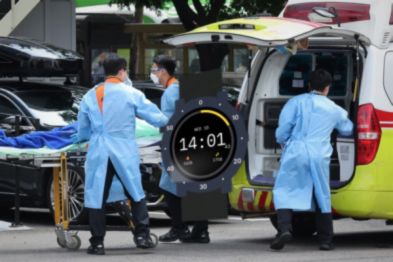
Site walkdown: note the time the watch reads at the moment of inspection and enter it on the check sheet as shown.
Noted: 14:01
